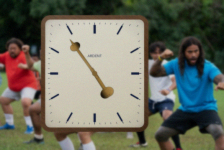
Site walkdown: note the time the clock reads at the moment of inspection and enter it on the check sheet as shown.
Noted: 4:54
